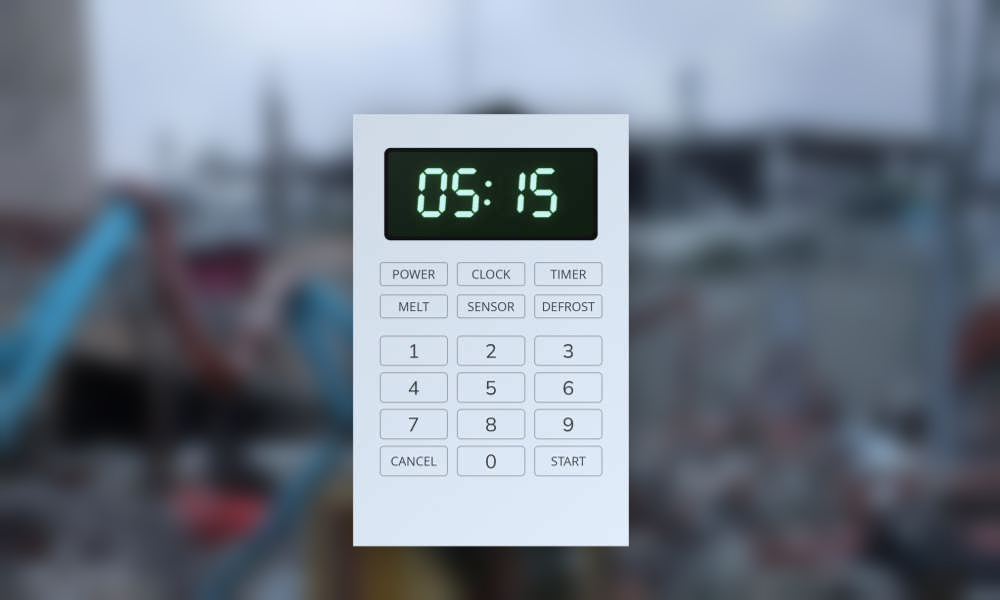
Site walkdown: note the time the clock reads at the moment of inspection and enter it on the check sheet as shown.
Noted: 5:15
